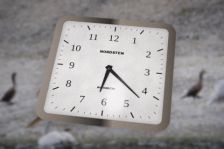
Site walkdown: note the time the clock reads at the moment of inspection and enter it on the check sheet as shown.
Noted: 6:22
